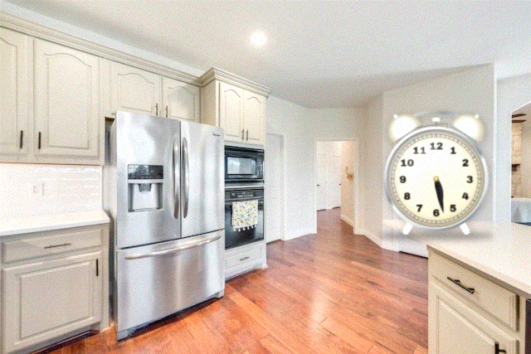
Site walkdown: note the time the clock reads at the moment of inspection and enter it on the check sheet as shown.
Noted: 5:28
